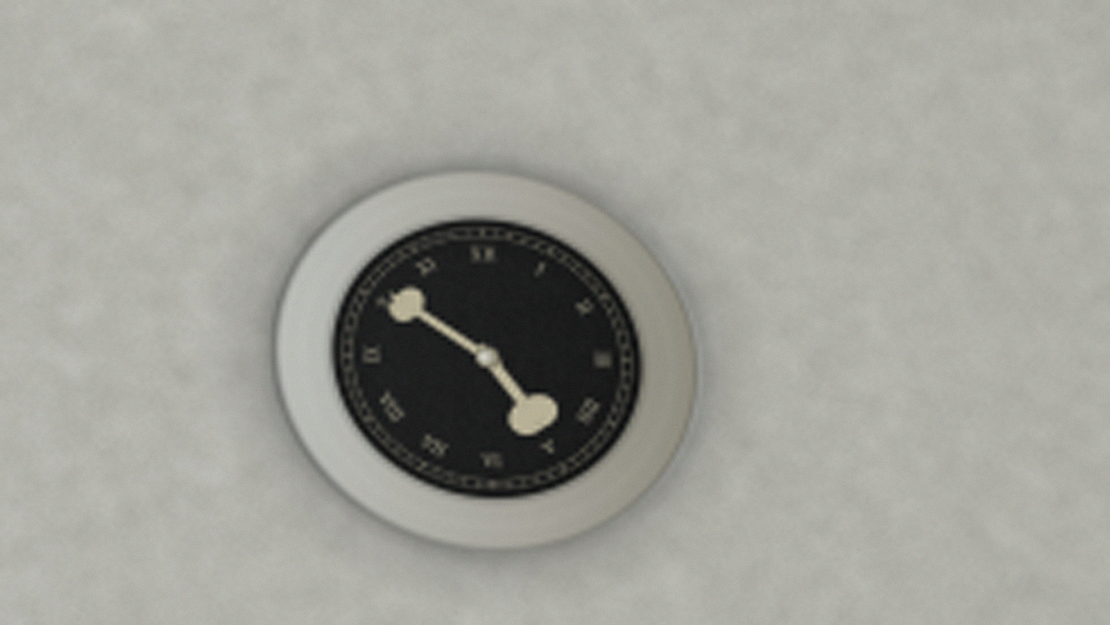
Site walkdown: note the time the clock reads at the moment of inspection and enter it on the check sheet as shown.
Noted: 4:51
